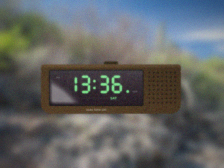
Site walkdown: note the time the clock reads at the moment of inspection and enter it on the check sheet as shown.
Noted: 13:36
